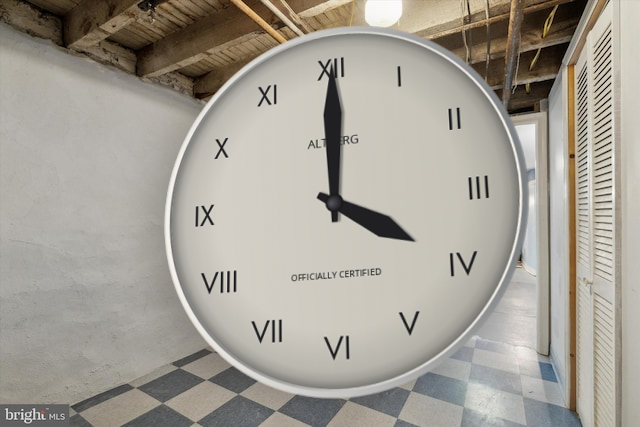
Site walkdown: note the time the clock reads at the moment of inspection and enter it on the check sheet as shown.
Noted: 4:00
